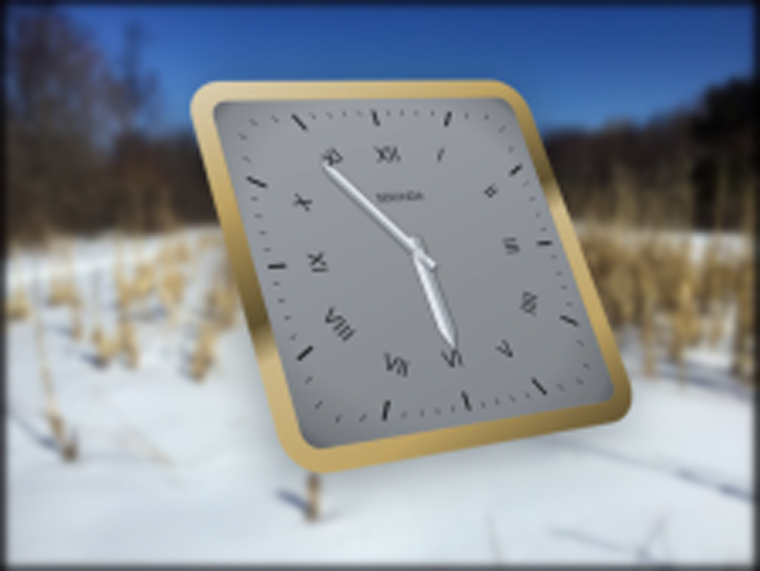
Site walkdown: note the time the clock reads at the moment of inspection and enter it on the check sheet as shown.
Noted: 5:54
